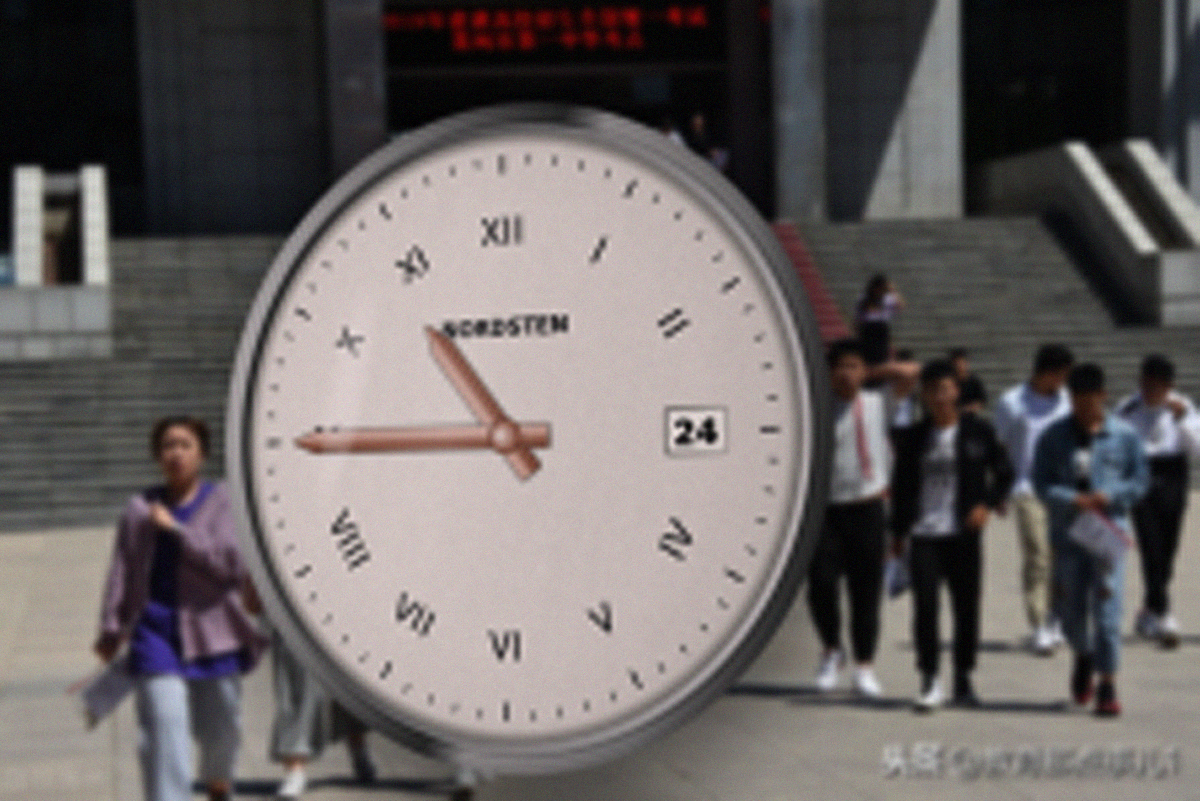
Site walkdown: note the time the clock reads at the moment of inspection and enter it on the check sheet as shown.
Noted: 10:45
